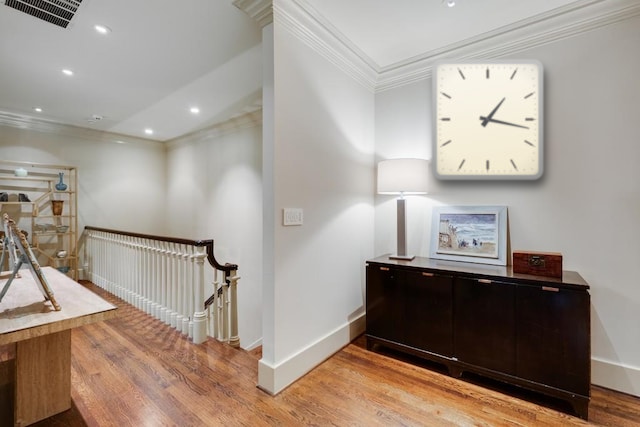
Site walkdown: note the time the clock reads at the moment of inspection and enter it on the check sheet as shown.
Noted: 1:17
